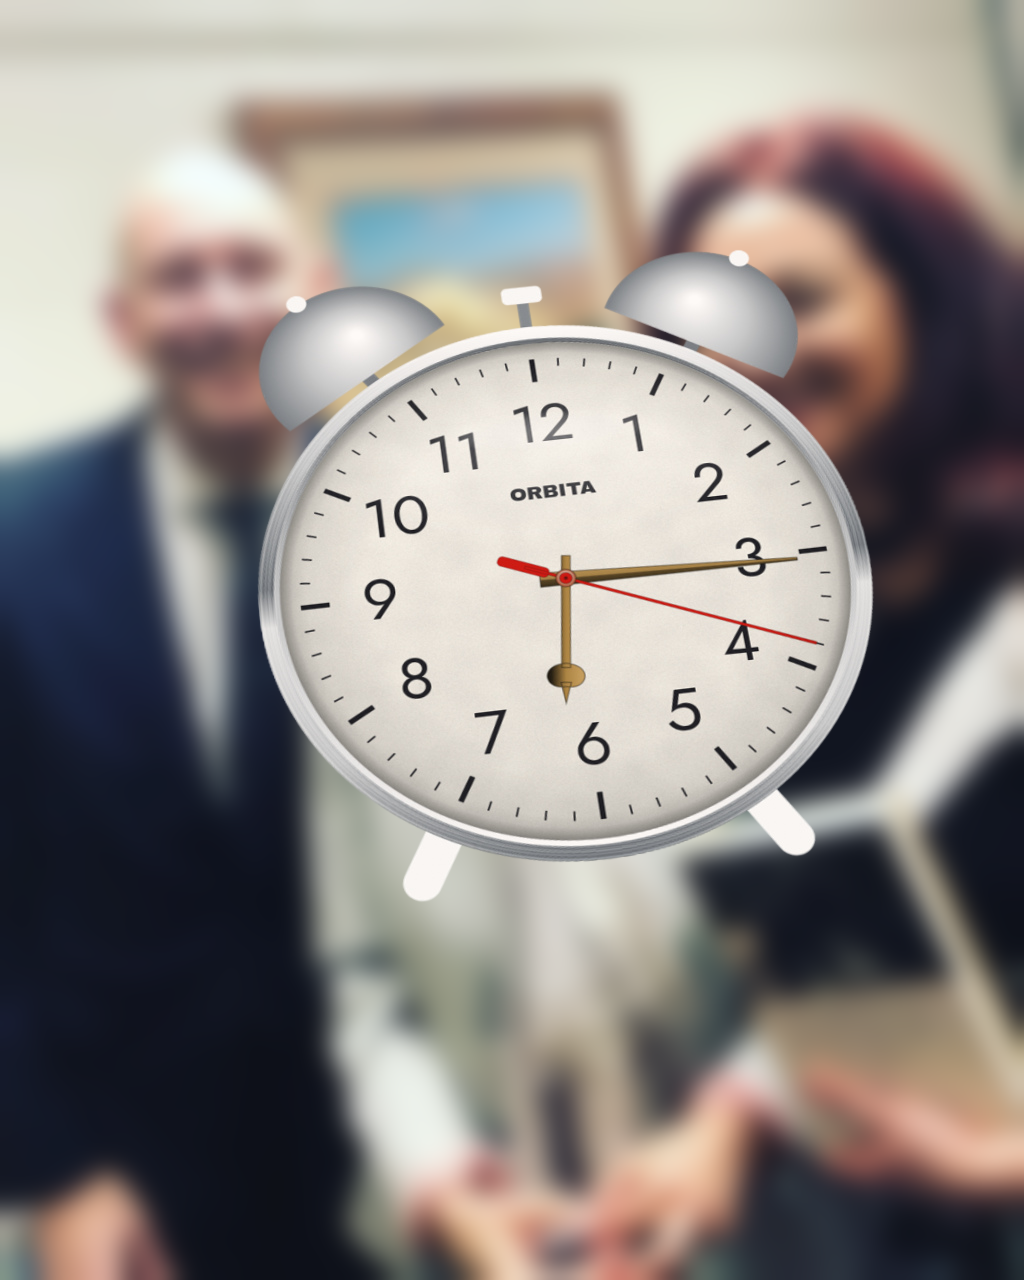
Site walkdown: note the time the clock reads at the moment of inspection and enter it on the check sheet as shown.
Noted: 6:15:19
